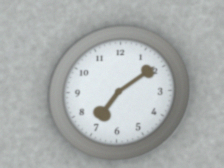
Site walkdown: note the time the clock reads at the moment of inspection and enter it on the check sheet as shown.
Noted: 7:09
